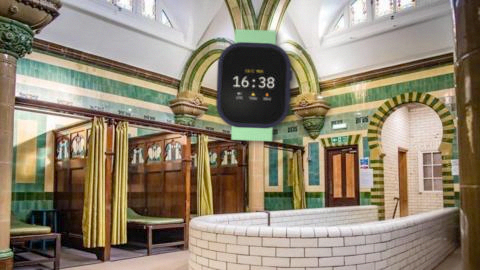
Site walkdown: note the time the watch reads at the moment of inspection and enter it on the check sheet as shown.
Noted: 16:38
